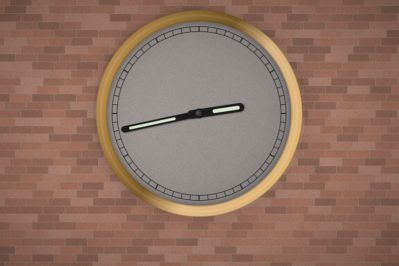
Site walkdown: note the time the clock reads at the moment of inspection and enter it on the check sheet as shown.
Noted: 2:43
